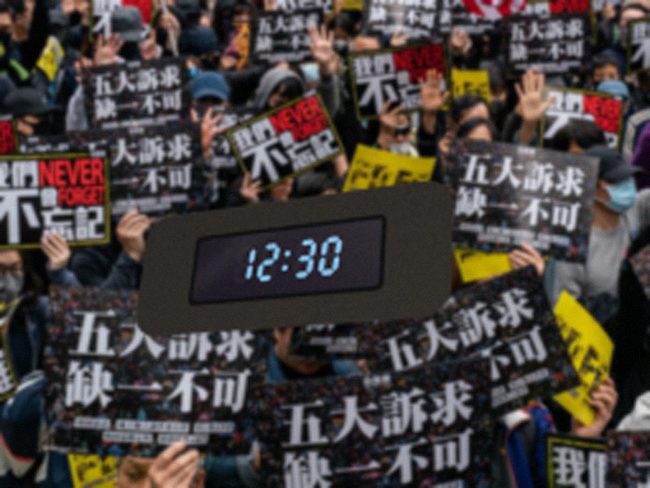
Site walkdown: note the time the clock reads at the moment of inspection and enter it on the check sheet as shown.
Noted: 12:30
